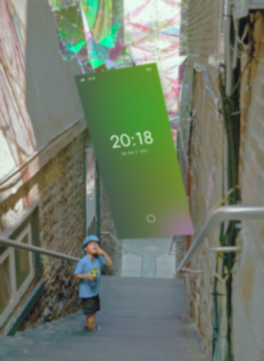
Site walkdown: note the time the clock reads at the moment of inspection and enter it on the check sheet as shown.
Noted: 20:18
